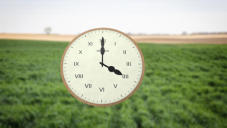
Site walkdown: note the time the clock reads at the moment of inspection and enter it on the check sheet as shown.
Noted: 4:00
